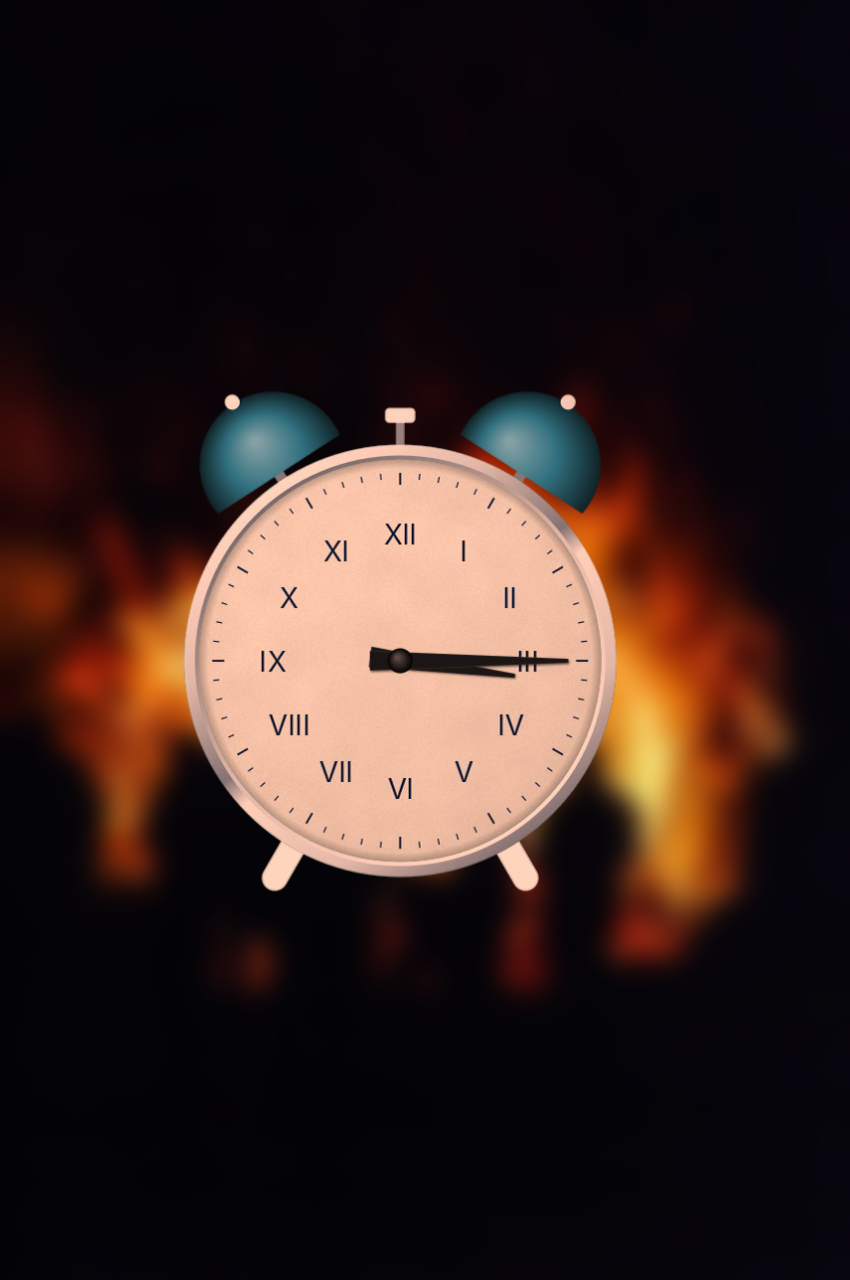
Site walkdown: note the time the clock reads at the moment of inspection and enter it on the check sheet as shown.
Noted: 3:15
